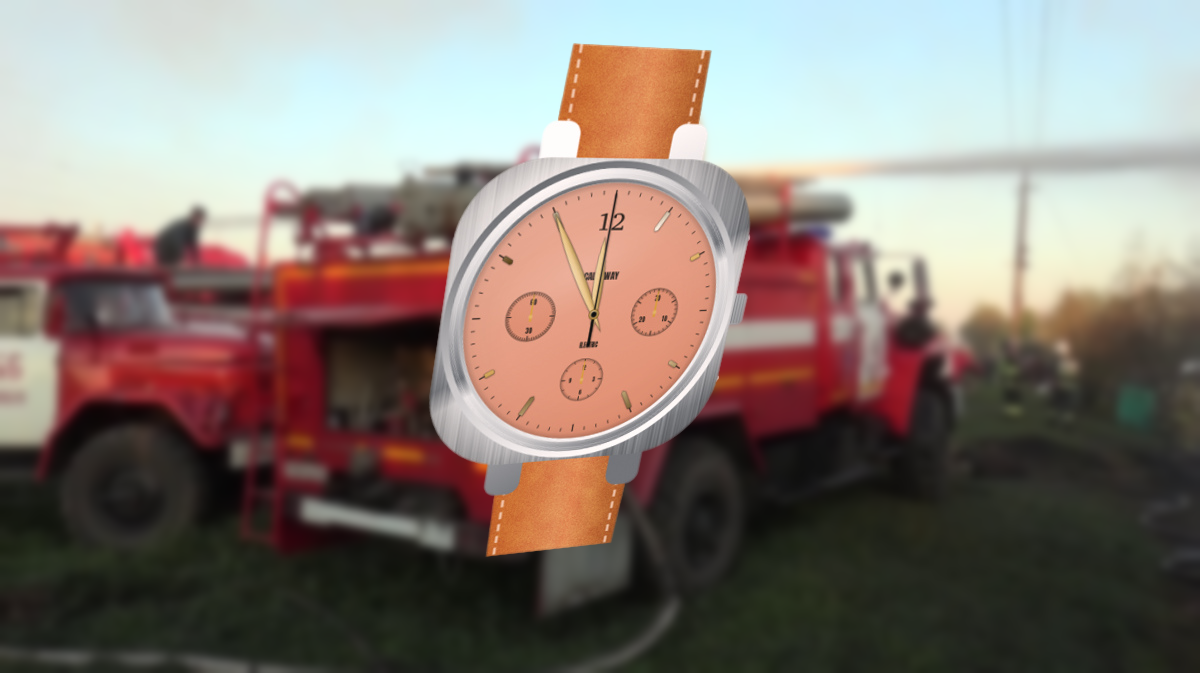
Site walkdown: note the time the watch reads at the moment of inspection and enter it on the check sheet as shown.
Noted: 11:55
